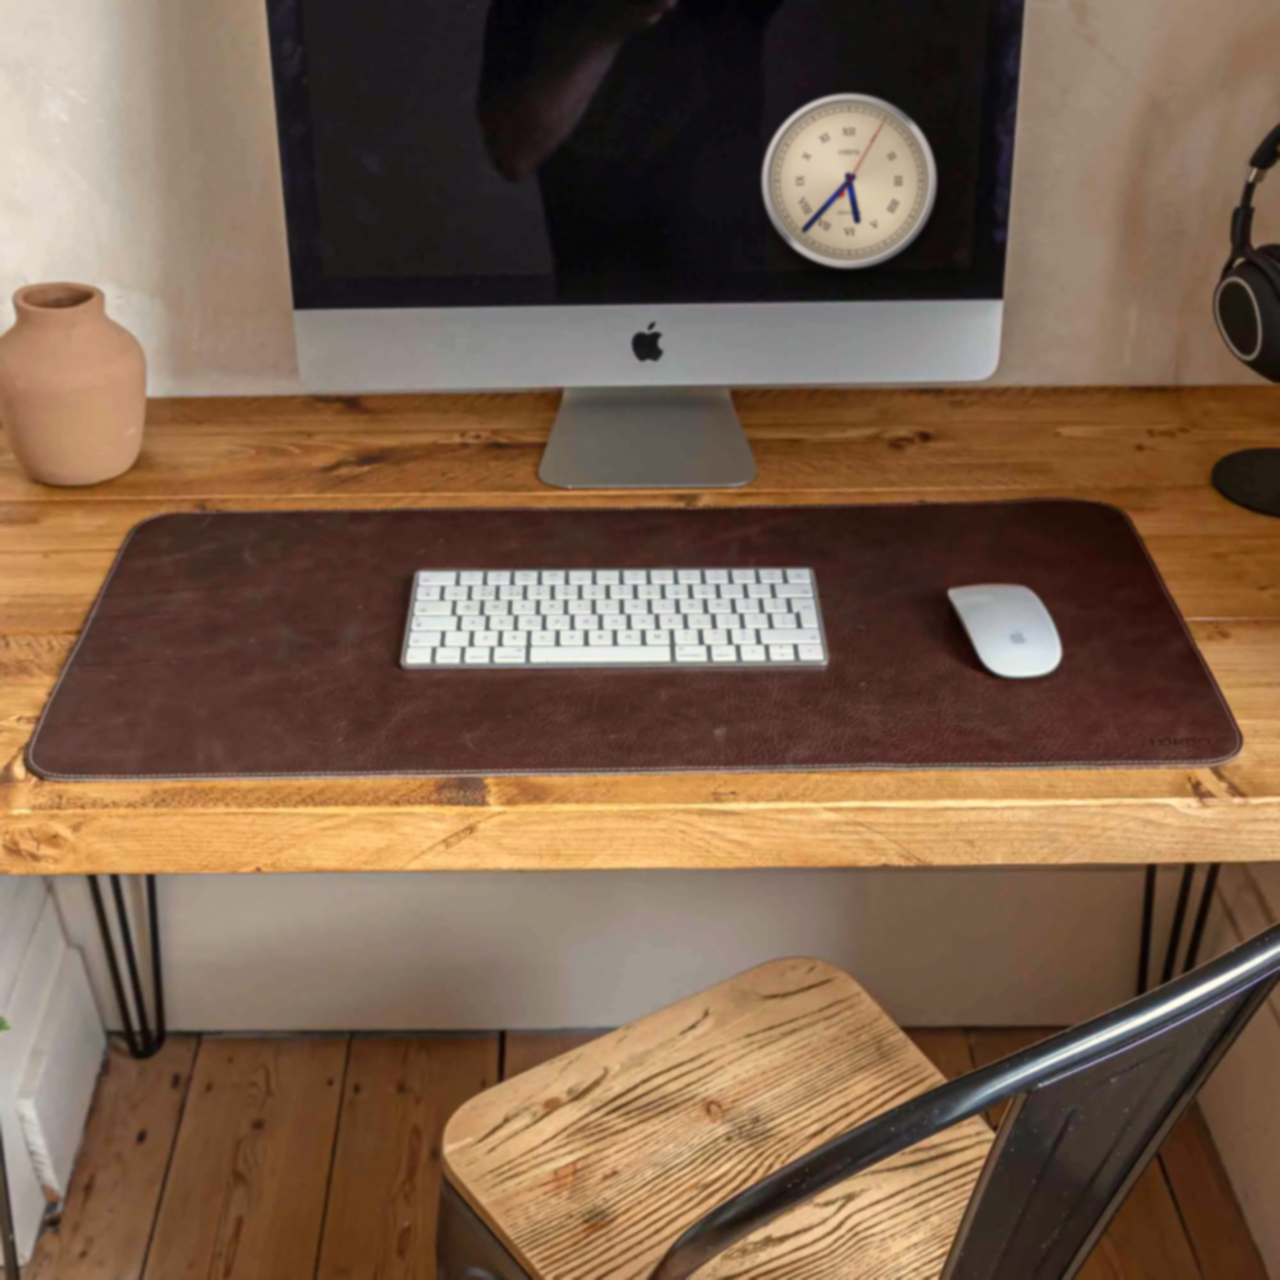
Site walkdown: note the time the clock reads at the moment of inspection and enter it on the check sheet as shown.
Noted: 5:37:05
